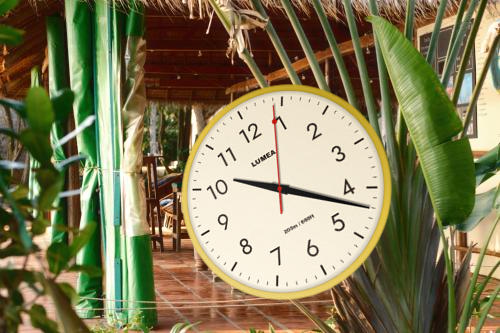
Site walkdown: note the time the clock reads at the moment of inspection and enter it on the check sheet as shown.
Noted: 10:22:04
